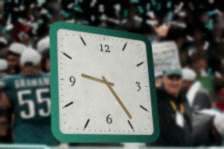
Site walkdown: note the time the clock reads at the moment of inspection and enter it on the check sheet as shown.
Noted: 9:24
